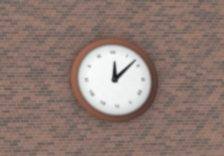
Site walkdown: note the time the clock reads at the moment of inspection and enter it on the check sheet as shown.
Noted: 12:08
